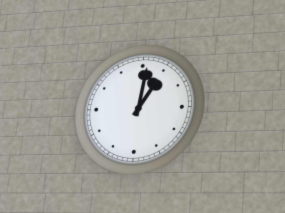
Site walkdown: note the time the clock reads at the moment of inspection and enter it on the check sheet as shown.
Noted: 1:01
